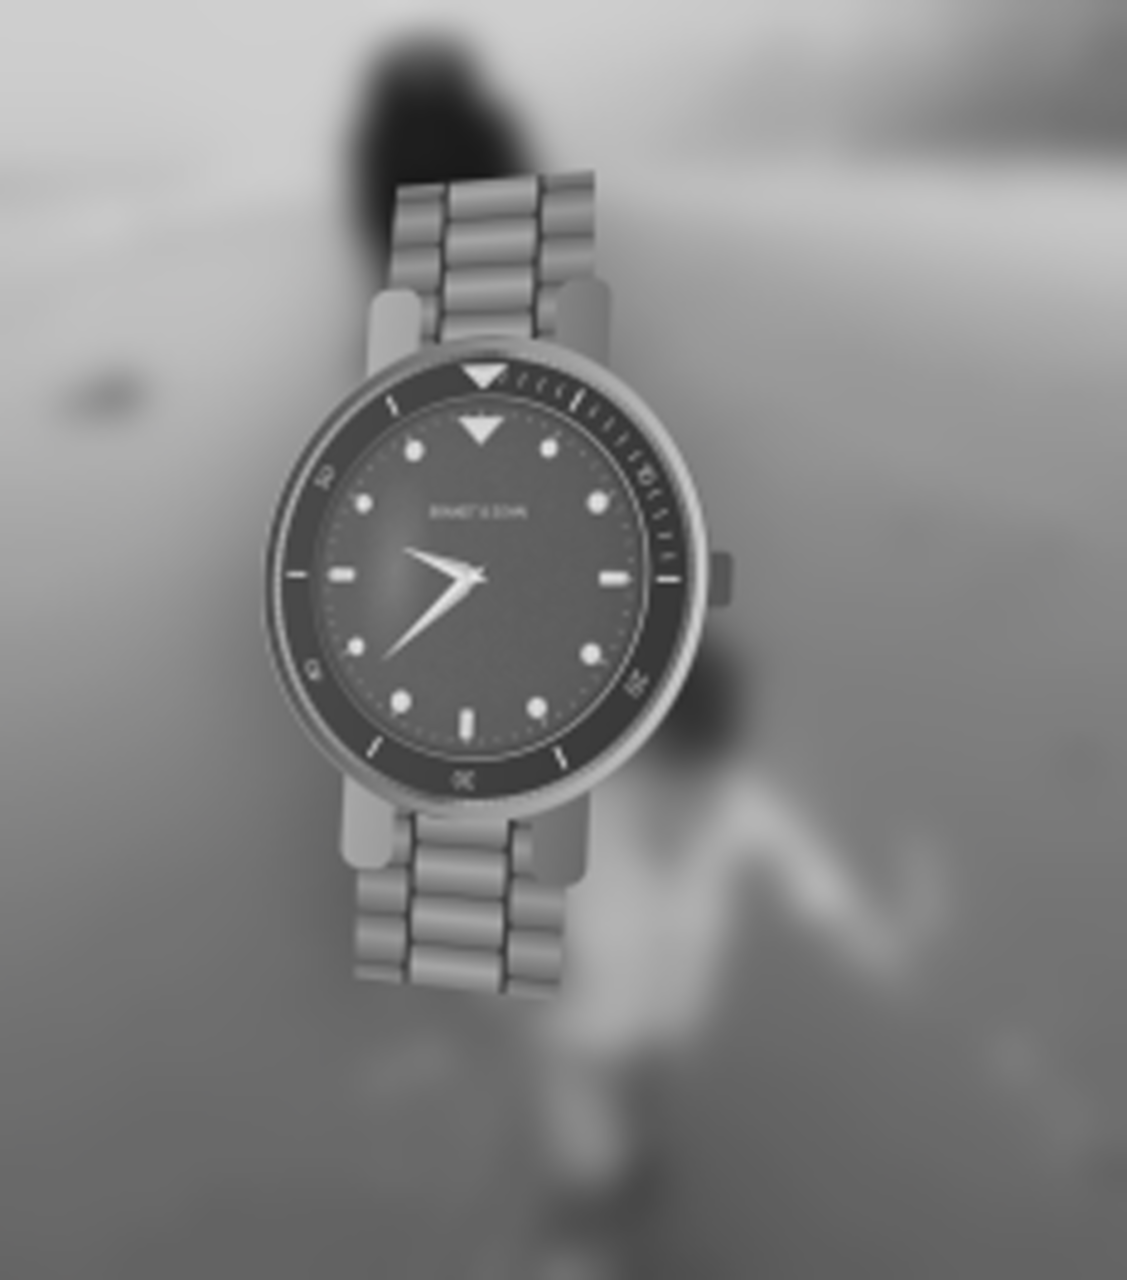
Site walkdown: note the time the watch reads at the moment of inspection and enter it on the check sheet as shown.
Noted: 9:38
